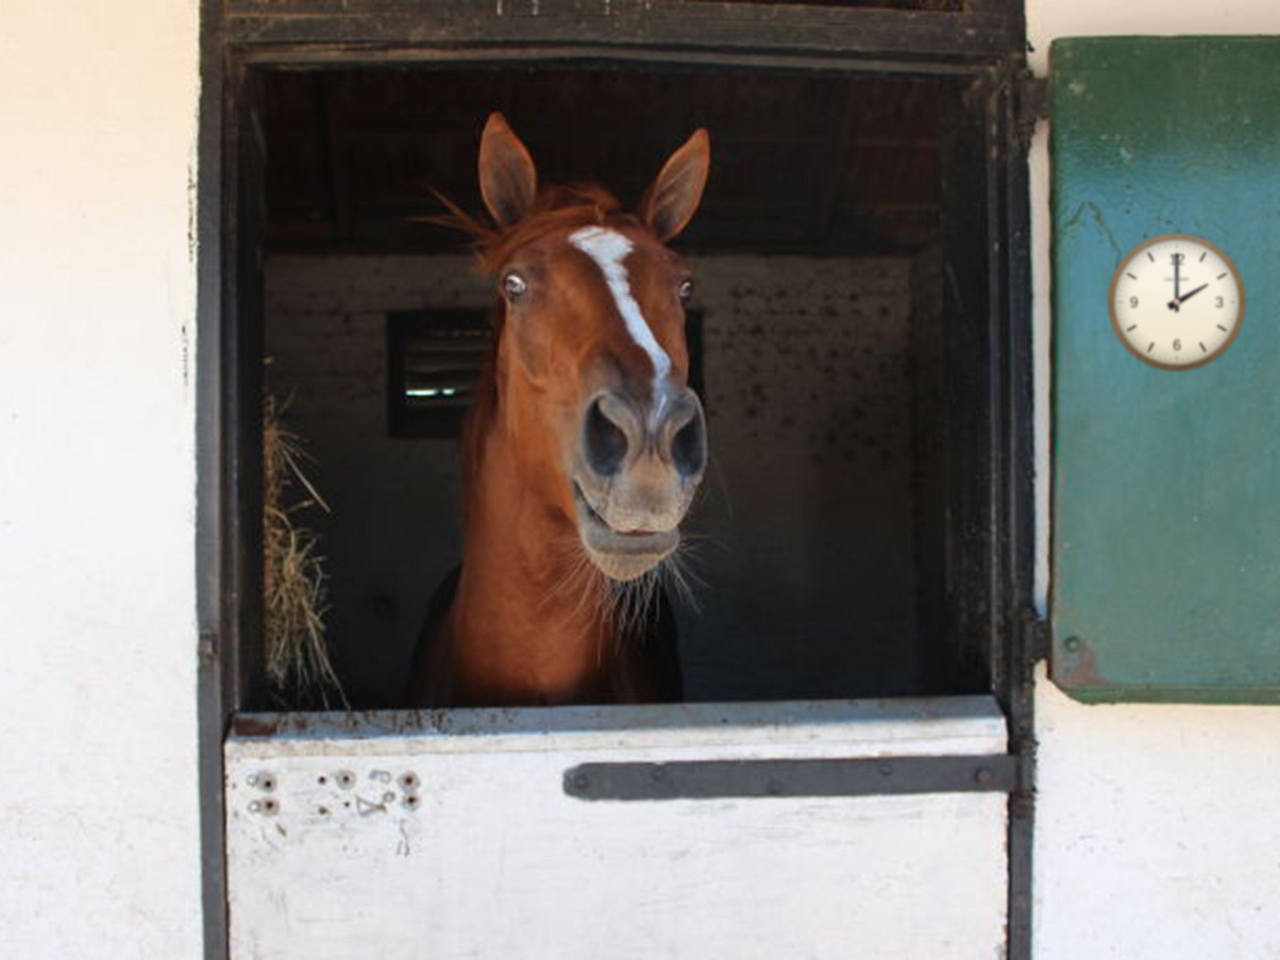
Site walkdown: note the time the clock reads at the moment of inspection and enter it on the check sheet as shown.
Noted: 2:00
